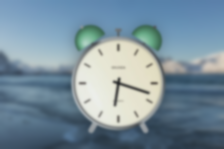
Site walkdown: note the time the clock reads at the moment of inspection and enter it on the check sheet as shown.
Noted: 6:18
